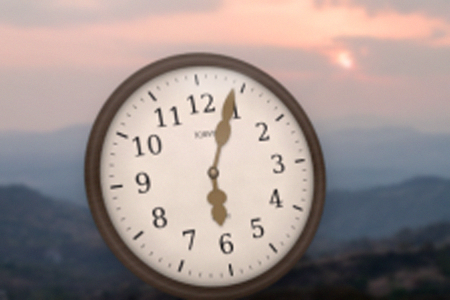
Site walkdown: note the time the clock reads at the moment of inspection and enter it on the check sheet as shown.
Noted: 6:04
